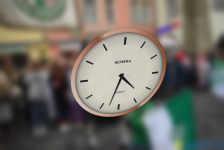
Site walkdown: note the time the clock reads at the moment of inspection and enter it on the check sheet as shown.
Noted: 4:33
